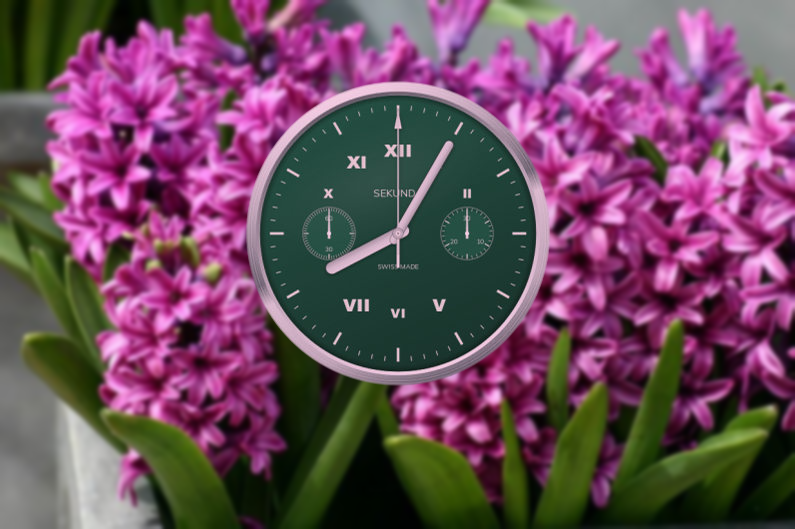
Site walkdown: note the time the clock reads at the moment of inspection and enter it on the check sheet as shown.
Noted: 8:05
